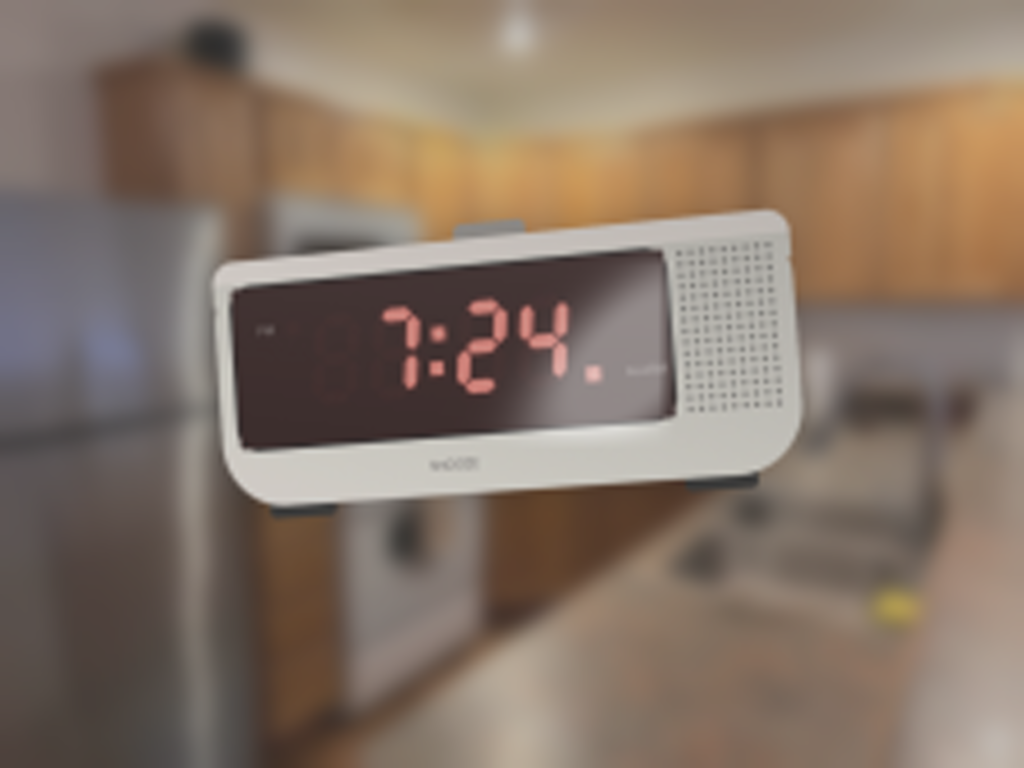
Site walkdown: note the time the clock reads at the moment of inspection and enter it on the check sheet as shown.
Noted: 7:24
